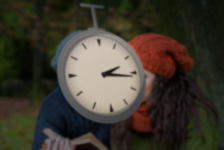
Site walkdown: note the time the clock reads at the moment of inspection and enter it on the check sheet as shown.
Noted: 2:16
